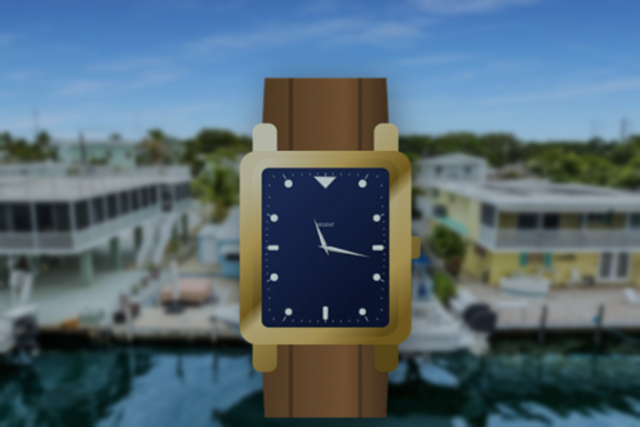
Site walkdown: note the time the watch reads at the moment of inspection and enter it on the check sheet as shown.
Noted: 11:17
